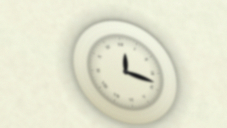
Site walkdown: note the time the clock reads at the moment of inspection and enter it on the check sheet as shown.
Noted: 12:18
